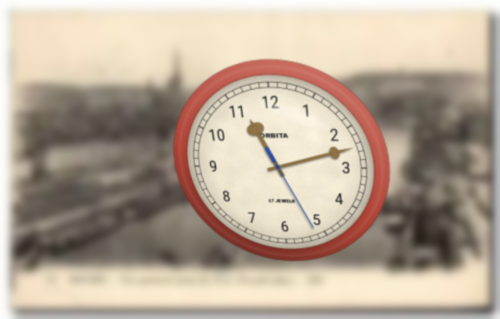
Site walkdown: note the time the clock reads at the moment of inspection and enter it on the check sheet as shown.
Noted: 11:12:26
